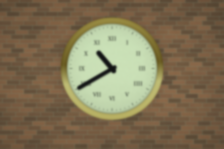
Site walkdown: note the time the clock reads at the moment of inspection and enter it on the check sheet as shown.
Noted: 10:40
